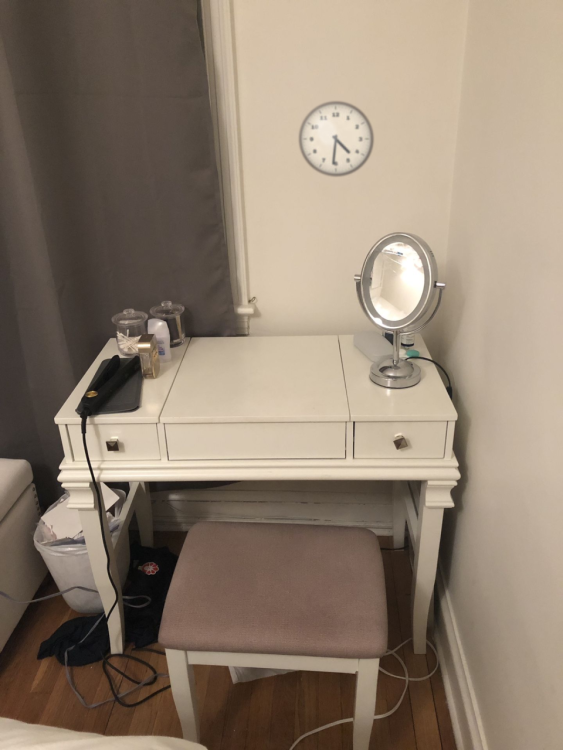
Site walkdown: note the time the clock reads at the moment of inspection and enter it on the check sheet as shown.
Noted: 4:31
